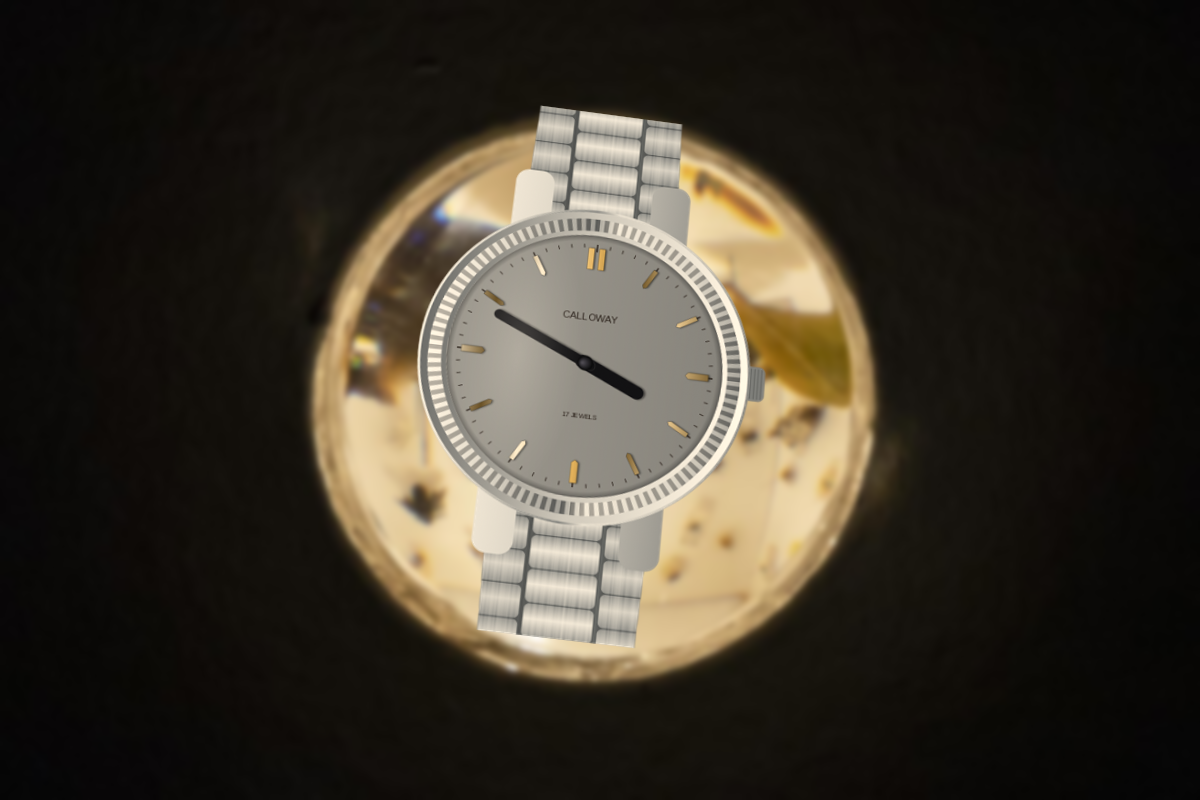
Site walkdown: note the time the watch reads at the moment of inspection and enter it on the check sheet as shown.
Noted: 3:49
